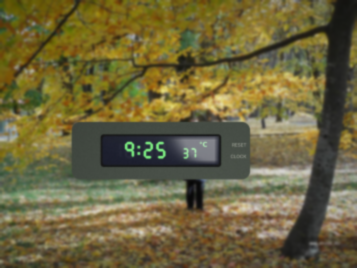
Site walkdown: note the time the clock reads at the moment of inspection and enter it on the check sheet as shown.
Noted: 9:25
